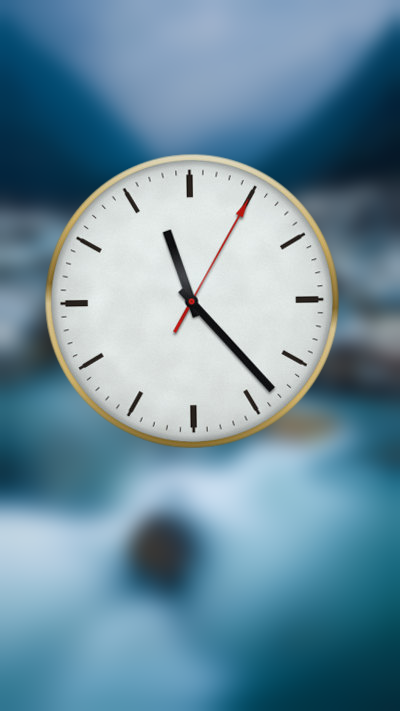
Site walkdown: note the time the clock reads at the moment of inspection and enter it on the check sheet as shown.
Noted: 11:23:05
